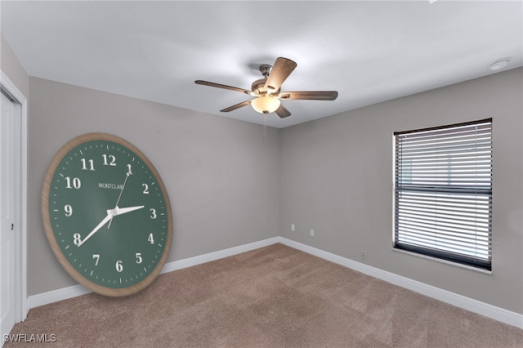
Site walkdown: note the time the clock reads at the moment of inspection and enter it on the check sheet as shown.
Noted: 2:39:05
